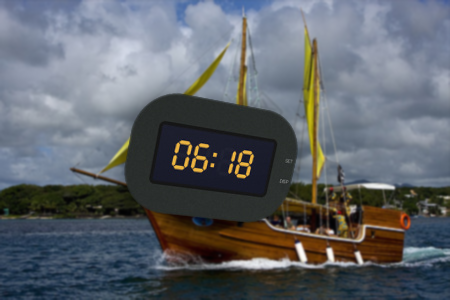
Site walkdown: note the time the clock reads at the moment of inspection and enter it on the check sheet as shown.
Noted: 6:18
